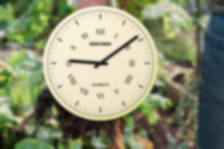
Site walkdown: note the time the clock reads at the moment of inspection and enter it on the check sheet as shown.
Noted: 9:09
